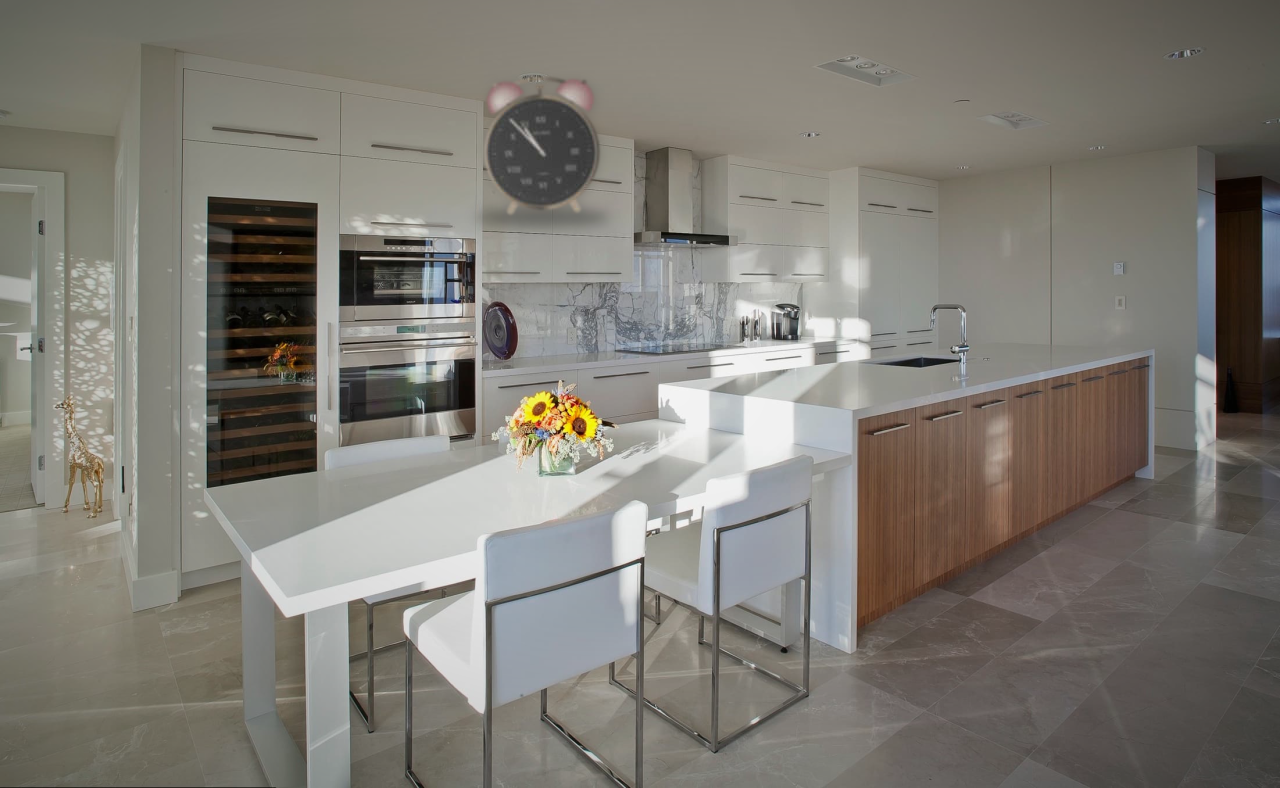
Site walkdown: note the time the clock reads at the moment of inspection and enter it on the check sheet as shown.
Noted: 10:53
